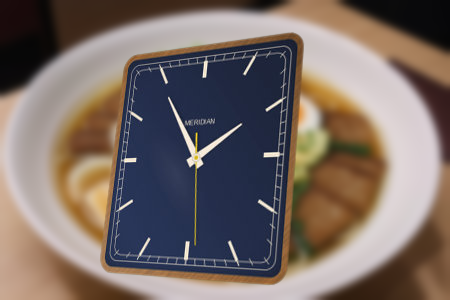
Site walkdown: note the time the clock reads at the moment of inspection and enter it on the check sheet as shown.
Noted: 1:54:29
